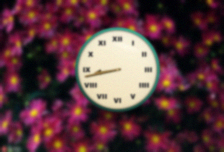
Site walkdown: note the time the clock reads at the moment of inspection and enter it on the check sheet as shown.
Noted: 8:43
